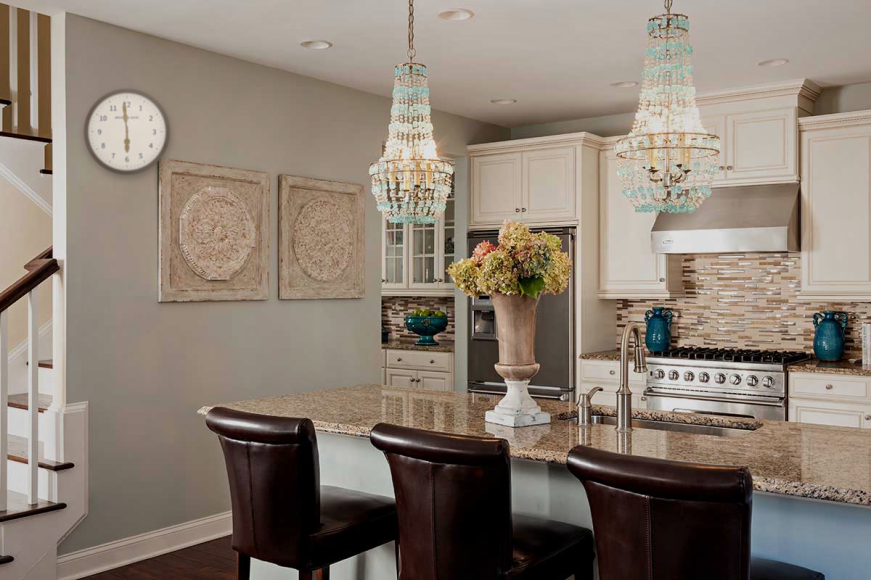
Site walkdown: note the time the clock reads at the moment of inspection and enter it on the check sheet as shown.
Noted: 5:59
